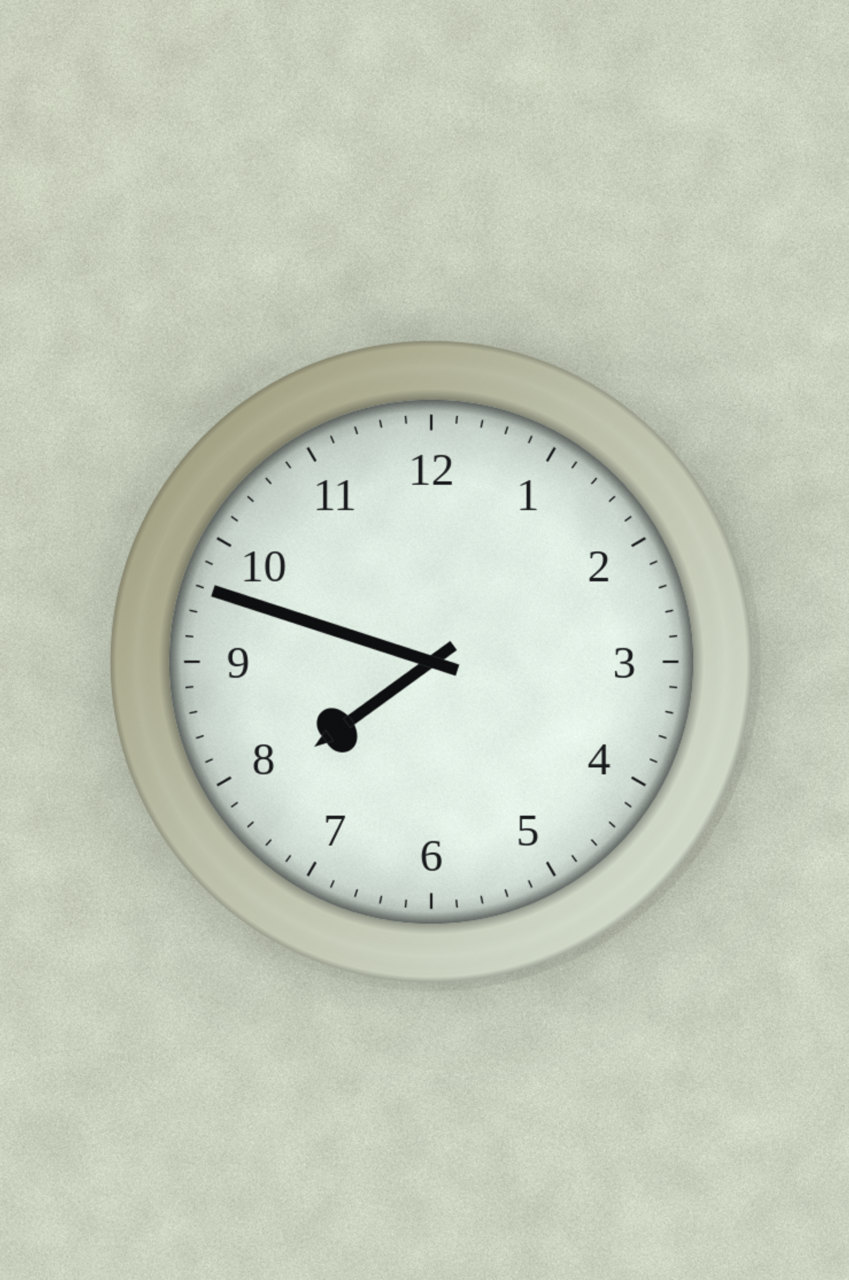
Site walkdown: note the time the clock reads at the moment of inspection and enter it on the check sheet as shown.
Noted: 7:48
